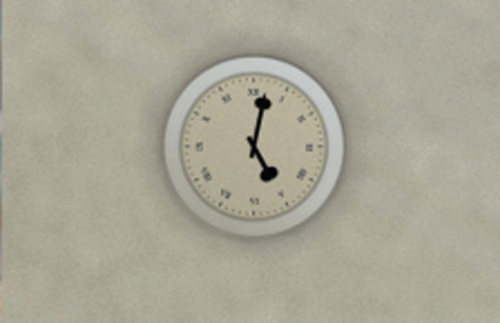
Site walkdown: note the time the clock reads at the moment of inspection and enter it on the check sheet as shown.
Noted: 5:02
